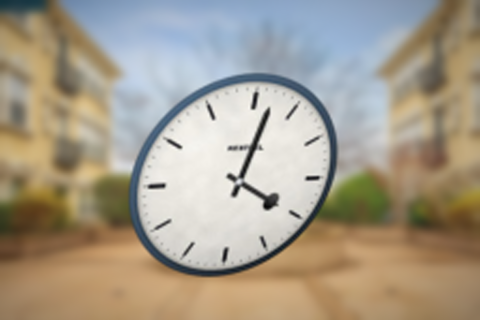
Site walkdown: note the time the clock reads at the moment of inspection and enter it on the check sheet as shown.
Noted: 4:02
